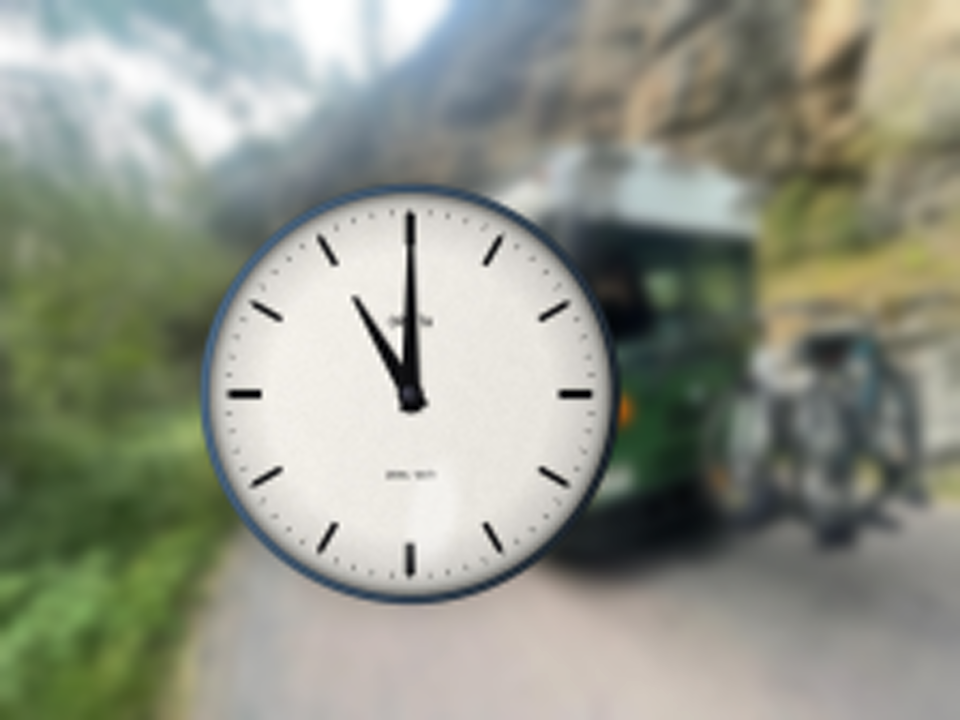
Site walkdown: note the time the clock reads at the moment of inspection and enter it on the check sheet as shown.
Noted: 11:00
